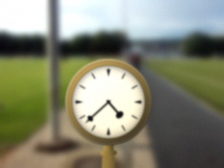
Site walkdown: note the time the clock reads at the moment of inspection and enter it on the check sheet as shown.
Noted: 4:38
